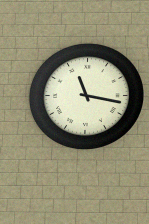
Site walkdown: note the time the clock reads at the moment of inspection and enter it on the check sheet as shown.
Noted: 11:17
